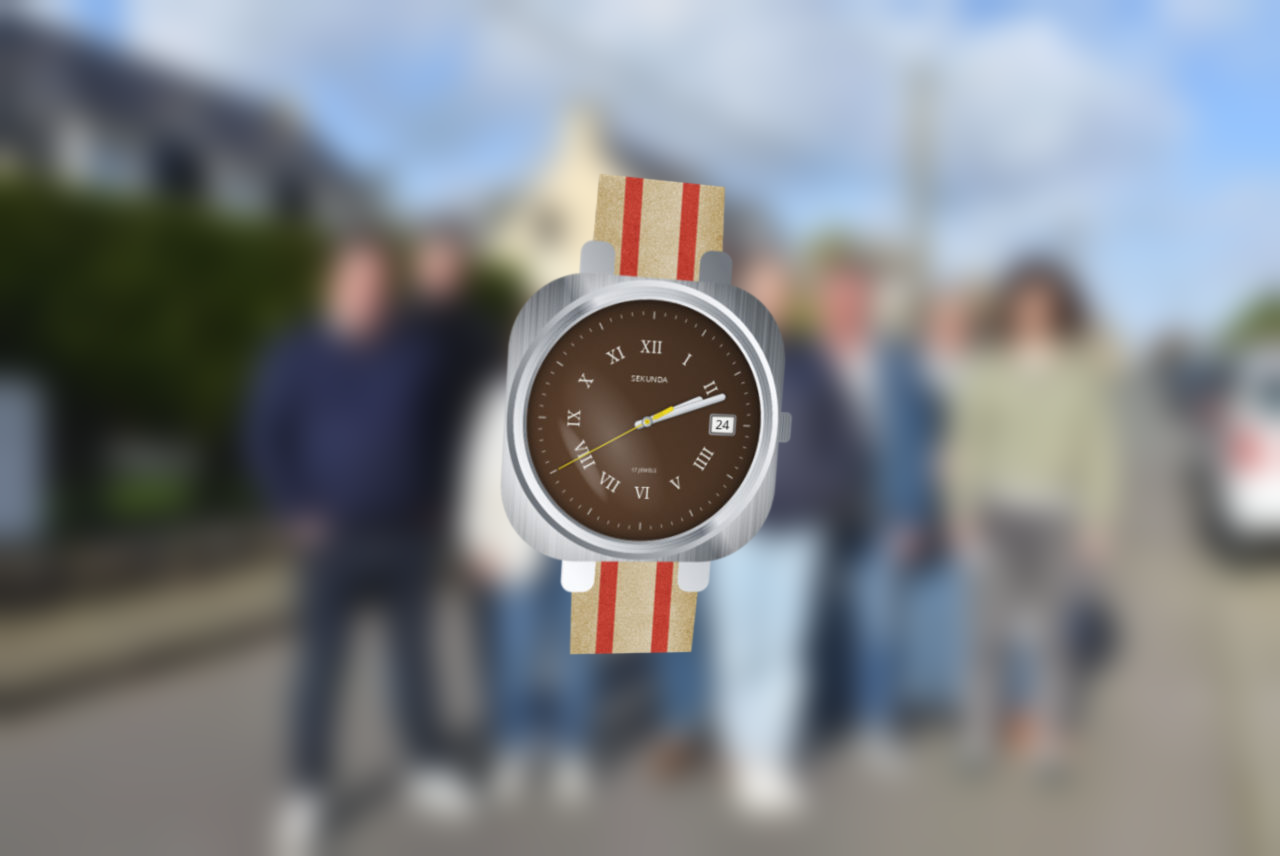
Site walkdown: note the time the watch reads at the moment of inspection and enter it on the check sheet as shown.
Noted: 2:11:40
